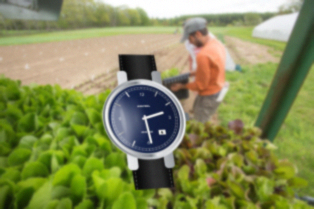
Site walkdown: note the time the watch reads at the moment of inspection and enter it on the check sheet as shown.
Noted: 2:29
